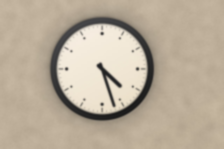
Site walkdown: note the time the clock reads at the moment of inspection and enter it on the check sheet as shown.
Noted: 4:27
